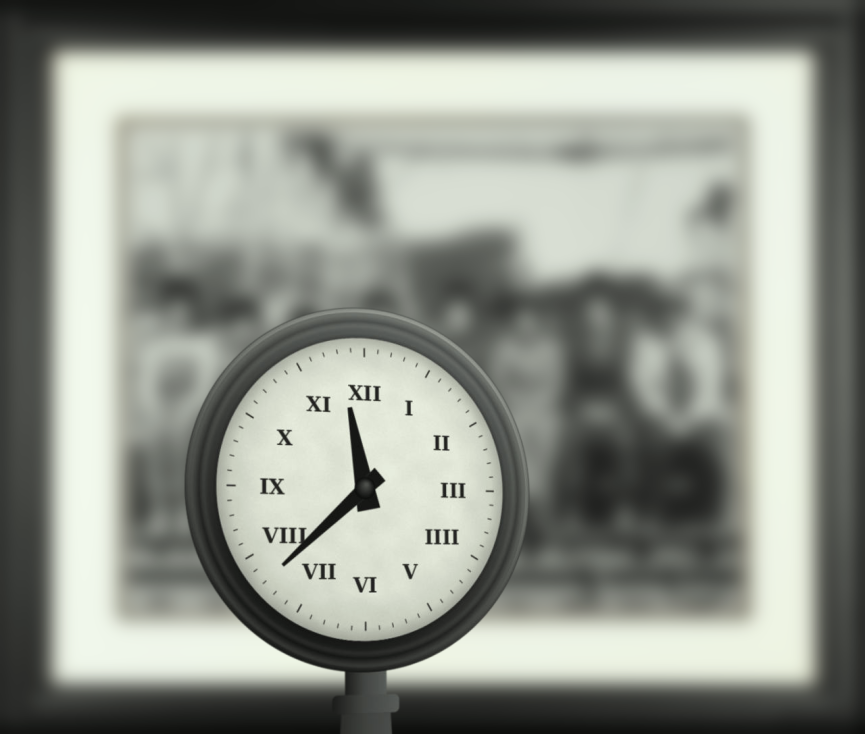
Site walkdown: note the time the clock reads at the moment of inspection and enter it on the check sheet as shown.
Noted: 11:38
